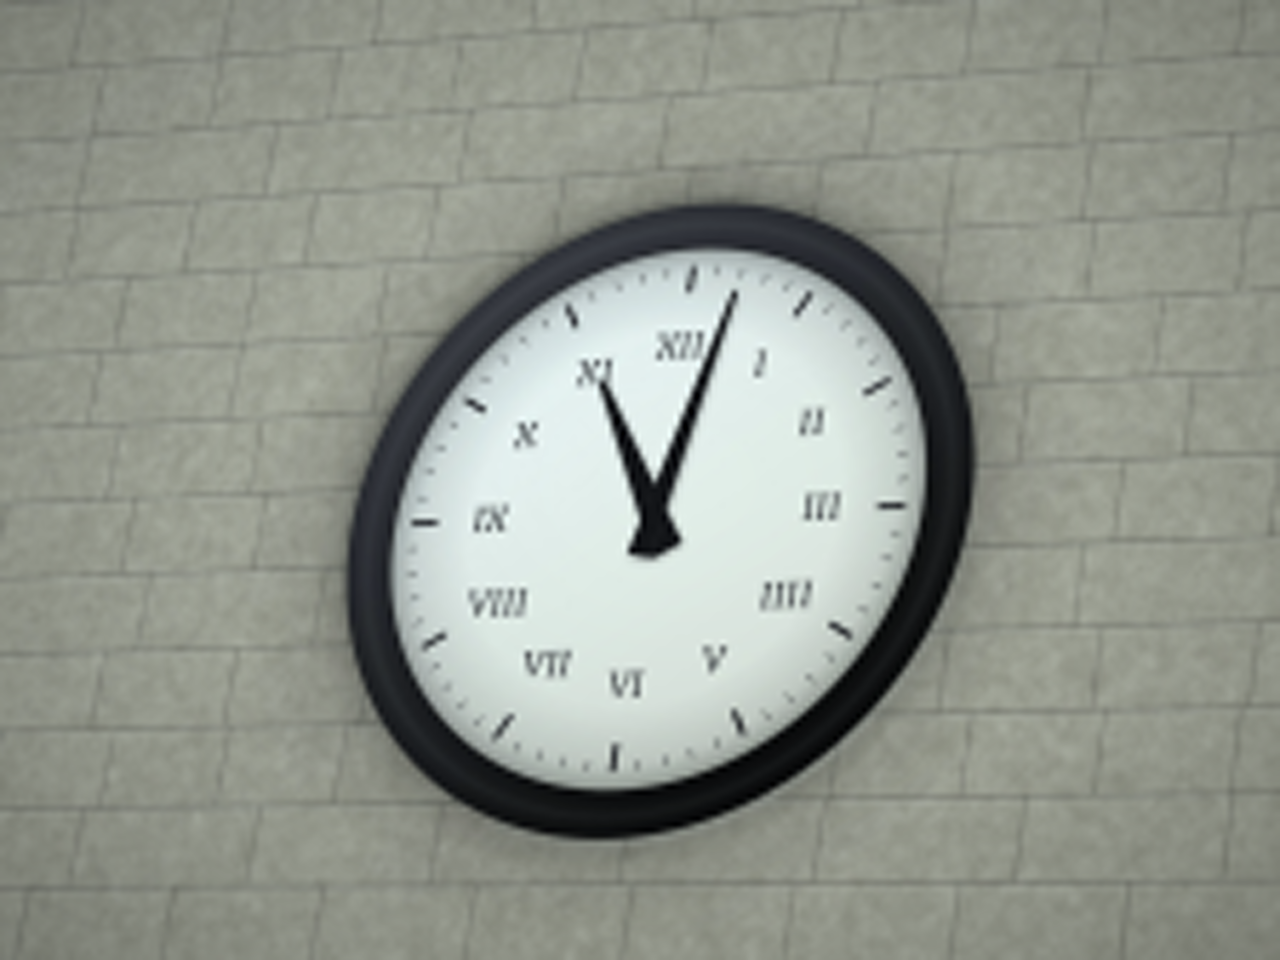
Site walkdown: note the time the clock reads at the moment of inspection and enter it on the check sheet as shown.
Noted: 11:02
